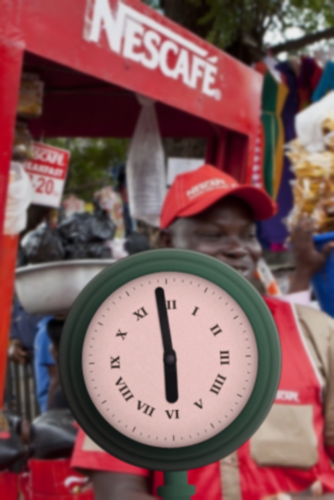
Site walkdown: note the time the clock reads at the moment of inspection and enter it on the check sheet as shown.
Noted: 5:59
